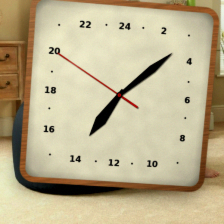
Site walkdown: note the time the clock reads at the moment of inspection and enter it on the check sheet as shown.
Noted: 14:07:50
